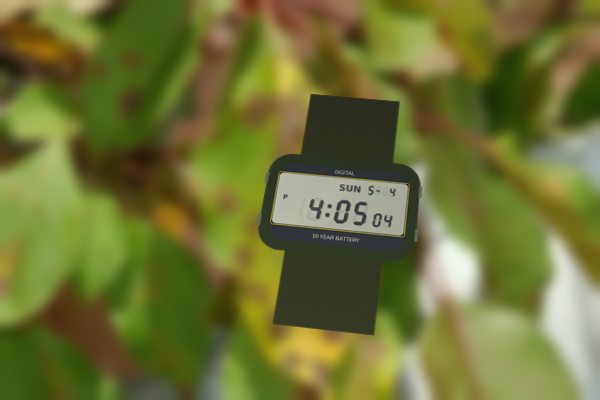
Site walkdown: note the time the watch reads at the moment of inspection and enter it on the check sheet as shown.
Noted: 4:05:04
